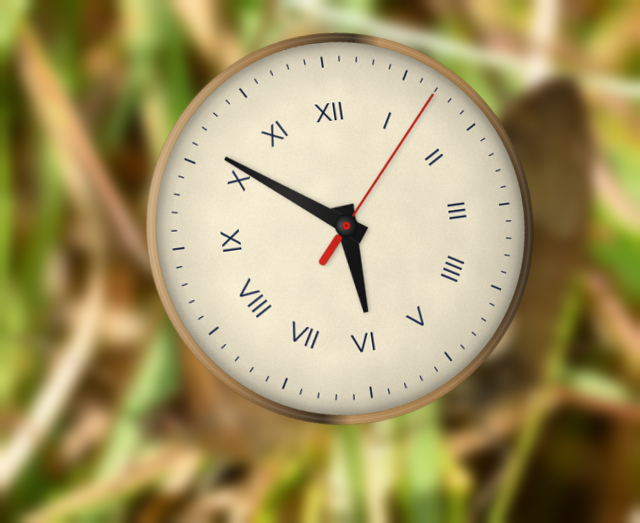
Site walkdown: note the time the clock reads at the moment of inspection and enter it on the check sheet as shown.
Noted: 5:51:07
